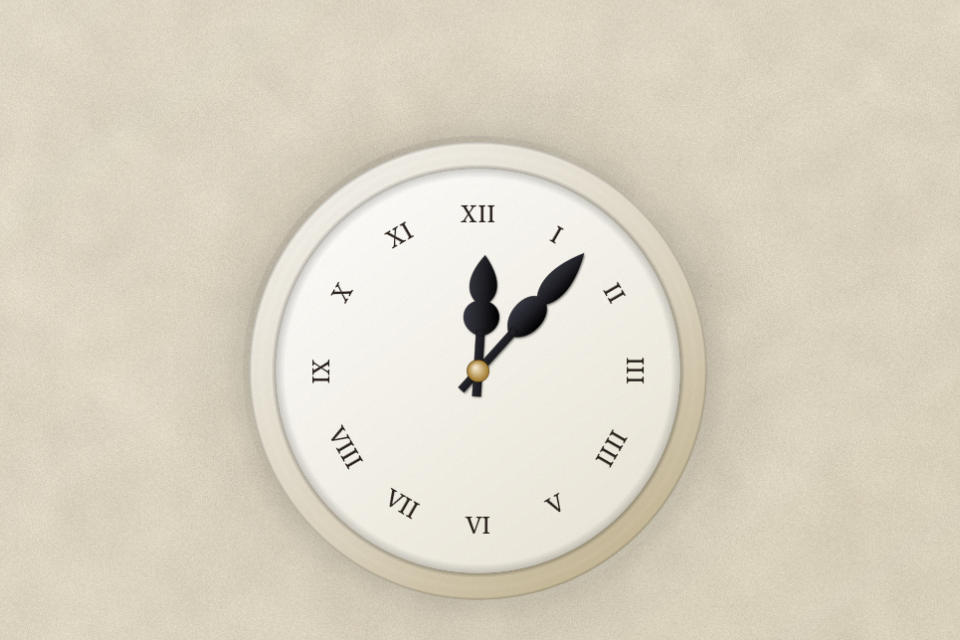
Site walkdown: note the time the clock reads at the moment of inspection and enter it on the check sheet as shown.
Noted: 12:07
